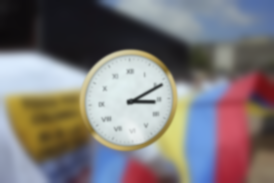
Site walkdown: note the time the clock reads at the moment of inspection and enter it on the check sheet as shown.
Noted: 3:11
